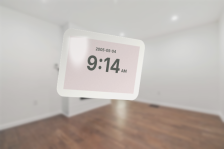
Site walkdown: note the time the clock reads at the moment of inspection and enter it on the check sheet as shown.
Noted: 9:14
